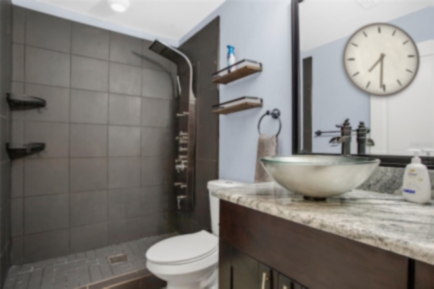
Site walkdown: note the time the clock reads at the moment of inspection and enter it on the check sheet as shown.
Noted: 7:31
